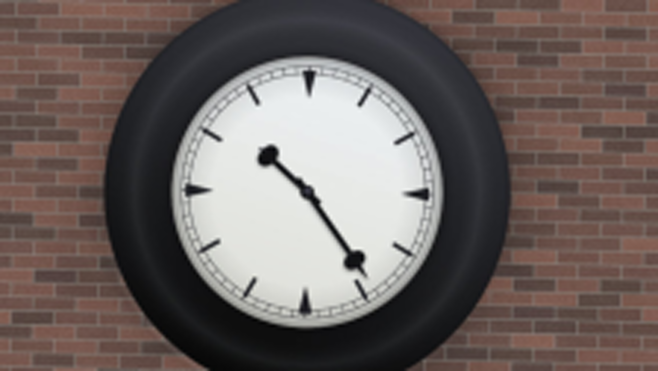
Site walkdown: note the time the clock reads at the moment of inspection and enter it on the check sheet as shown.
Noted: 10:24
